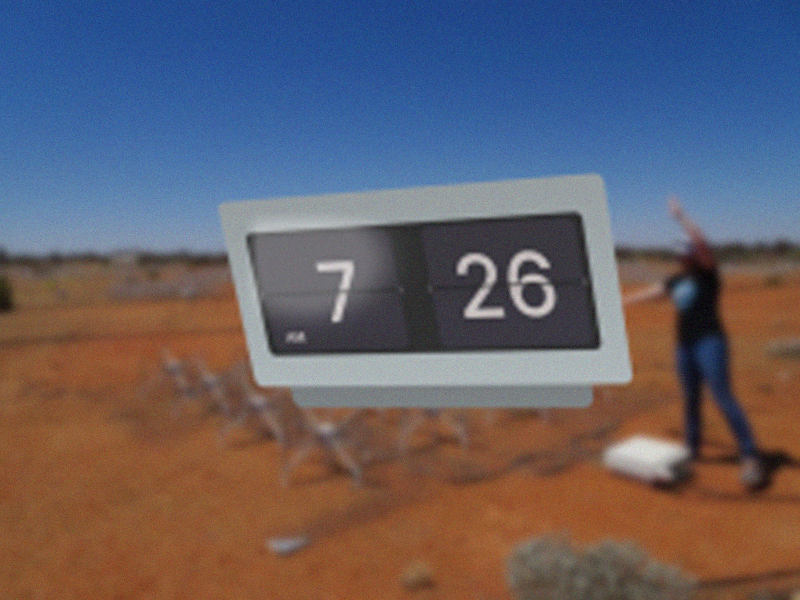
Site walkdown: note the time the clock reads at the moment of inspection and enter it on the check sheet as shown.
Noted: 7:26
